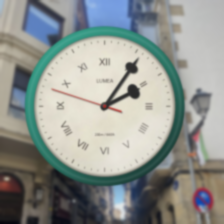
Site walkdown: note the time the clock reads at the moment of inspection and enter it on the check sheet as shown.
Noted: 2:05:48
